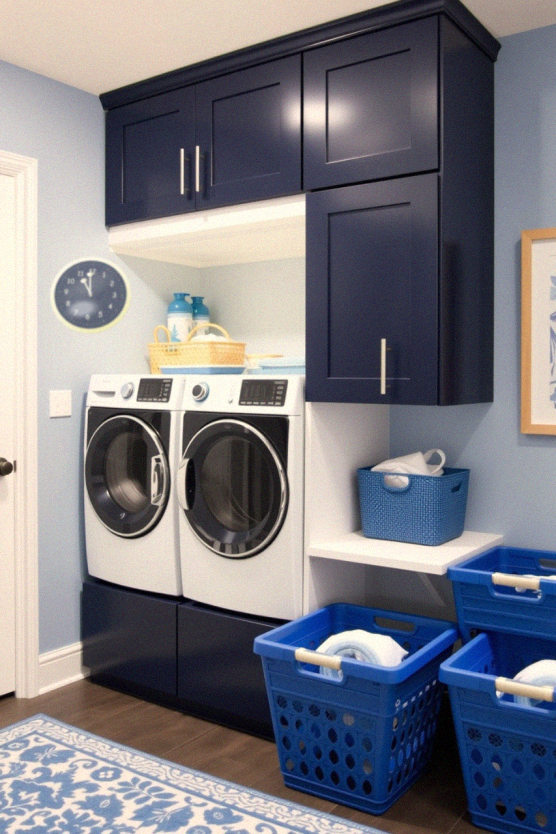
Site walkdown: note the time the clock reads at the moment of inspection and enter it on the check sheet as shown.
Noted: 10:59
